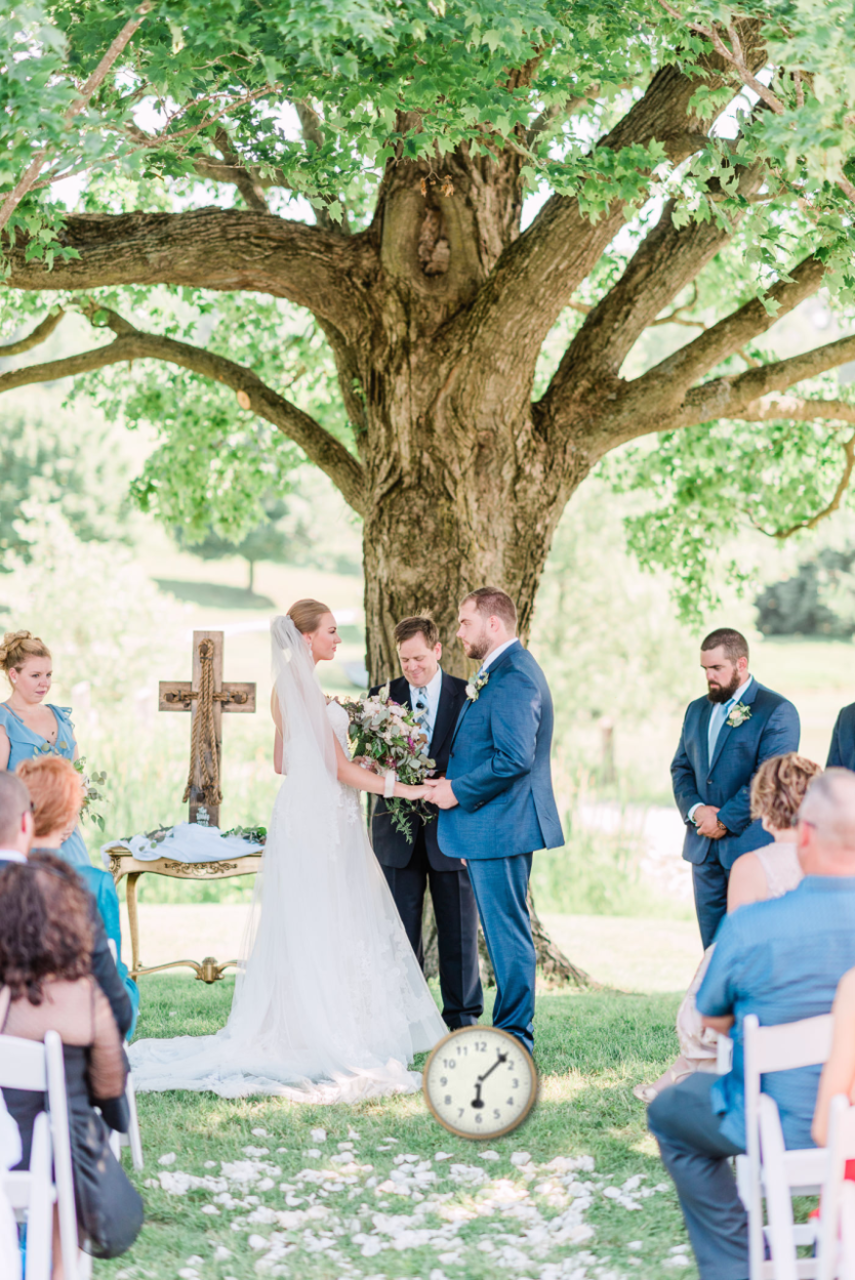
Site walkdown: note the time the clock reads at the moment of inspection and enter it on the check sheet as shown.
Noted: 6:07
